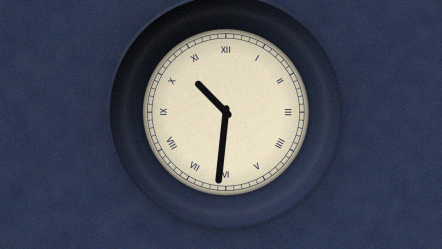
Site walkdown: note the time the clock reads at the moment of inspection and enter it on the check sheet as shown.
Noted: 10:31
